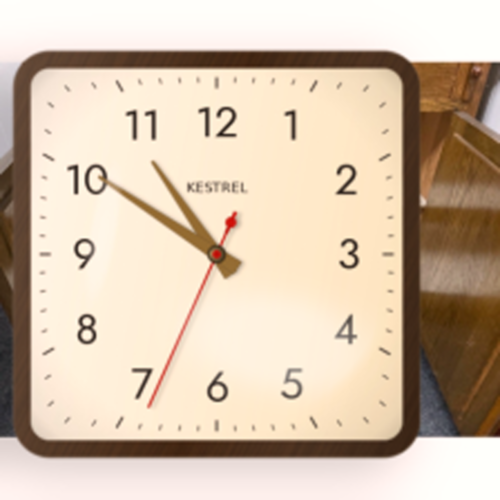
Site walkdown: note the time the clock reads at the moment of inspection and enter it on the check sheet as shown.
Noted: 10:50:34
